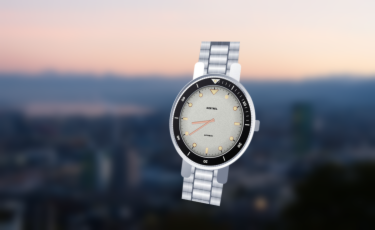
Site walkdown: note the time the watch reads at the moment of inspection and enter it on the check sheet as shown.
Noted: 8:39
